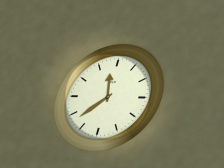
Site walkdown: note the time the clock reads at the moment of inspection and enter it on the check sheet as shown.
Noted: 11:38
